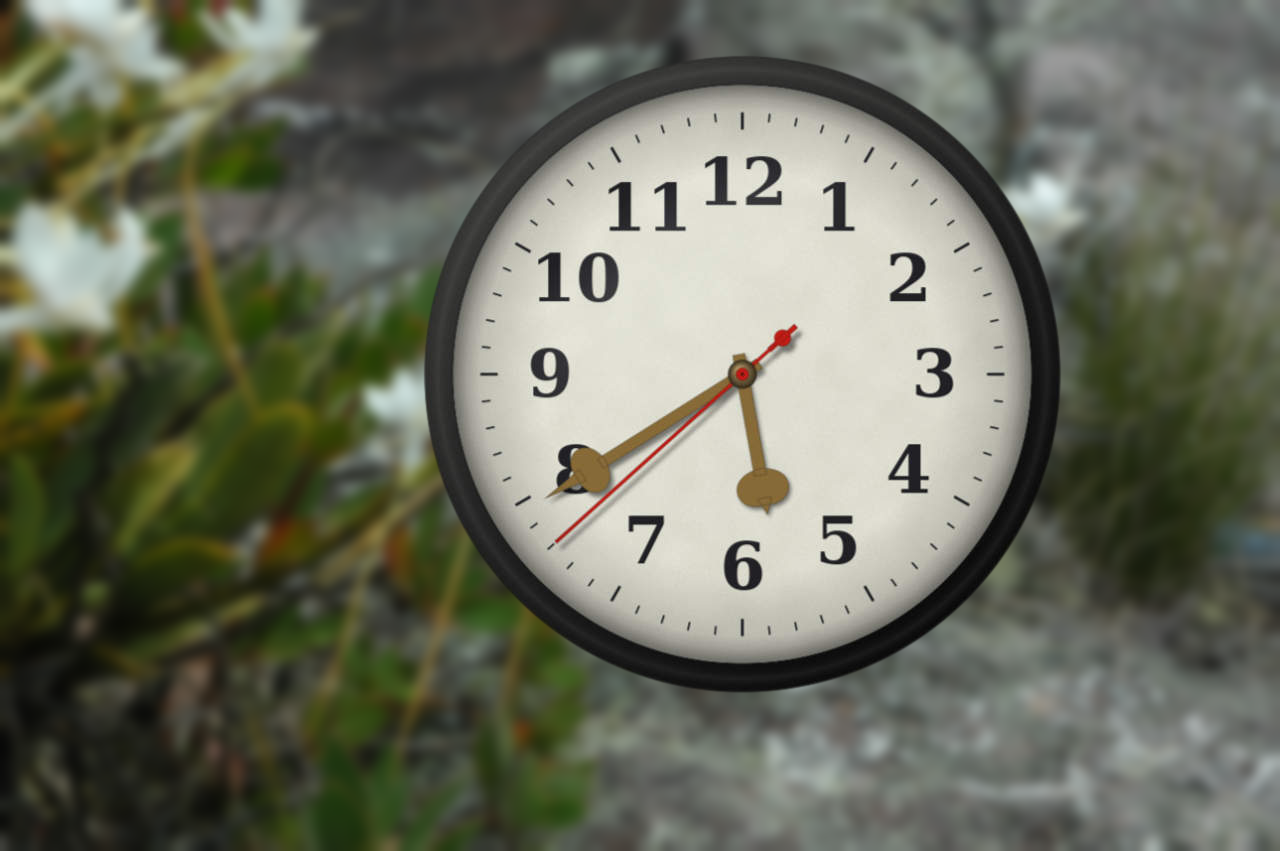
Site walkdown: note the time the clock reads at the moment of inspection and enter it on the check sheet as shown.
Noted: 5:39:38
